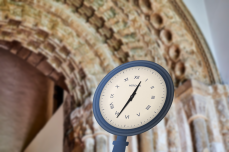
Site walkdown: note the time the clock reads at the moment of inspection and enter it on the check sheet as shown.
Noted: 12:34
